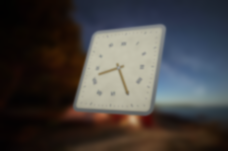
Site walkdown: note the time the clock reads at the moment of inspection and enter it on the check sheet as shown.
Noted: 8:25
